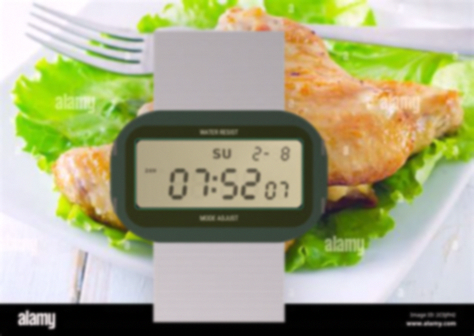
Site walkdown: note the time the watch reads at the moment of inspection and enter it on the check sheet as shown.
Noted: 7:52:07
